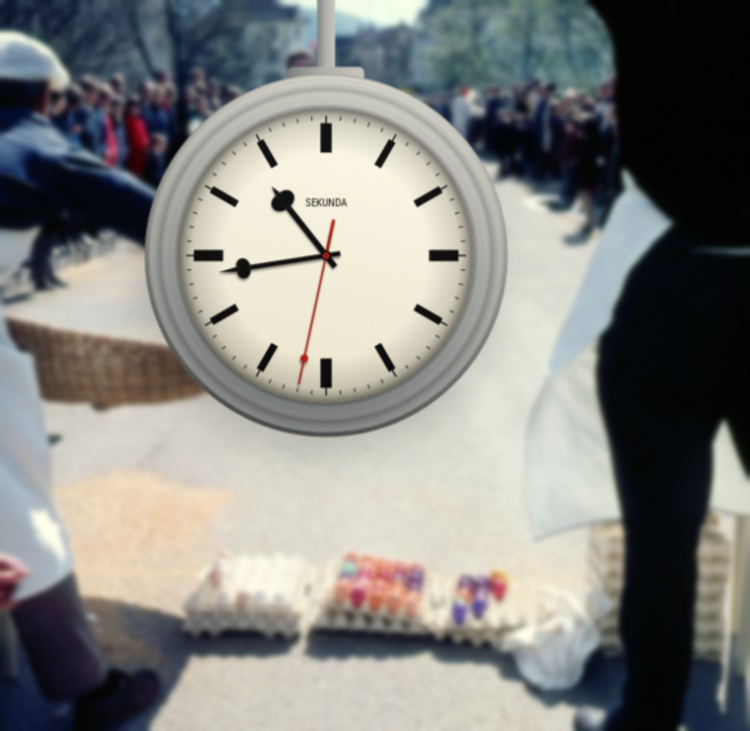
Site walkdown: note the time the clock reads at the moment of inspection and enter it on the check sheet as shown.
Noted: 10:43:32
